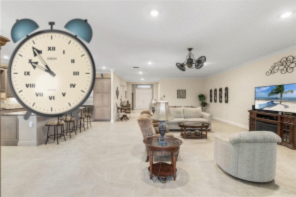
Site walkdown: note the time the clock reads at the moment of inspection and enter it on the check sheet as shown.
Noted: 9:54
